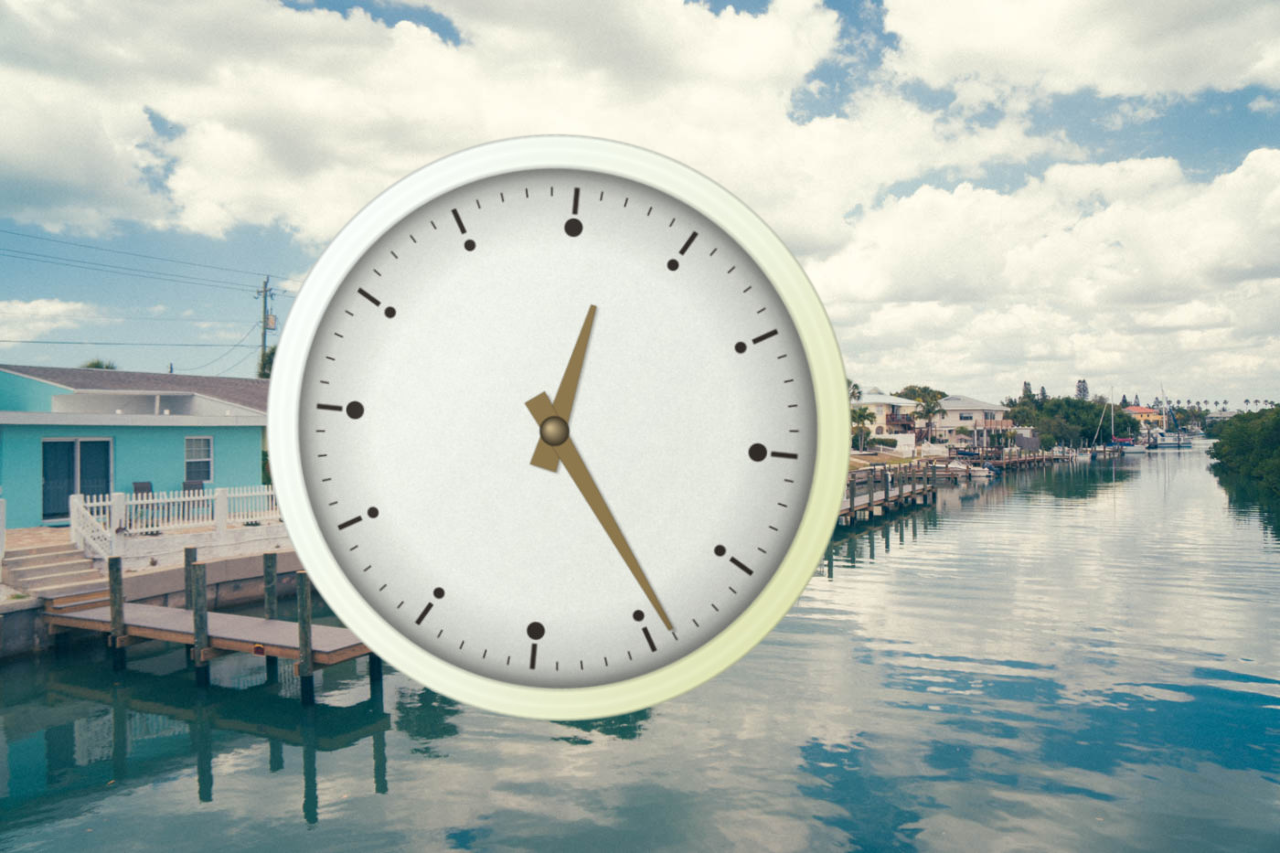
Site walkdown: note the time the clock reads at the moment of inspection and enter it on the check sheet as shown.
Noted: 12:24
